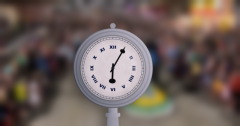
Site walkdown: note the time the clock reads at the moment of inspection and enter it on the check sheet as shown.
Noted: 6:05
